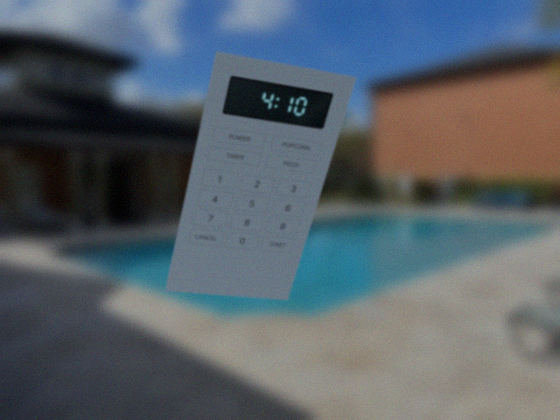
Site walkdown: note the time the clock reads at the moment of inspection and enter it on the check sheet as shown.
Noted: 4:10
